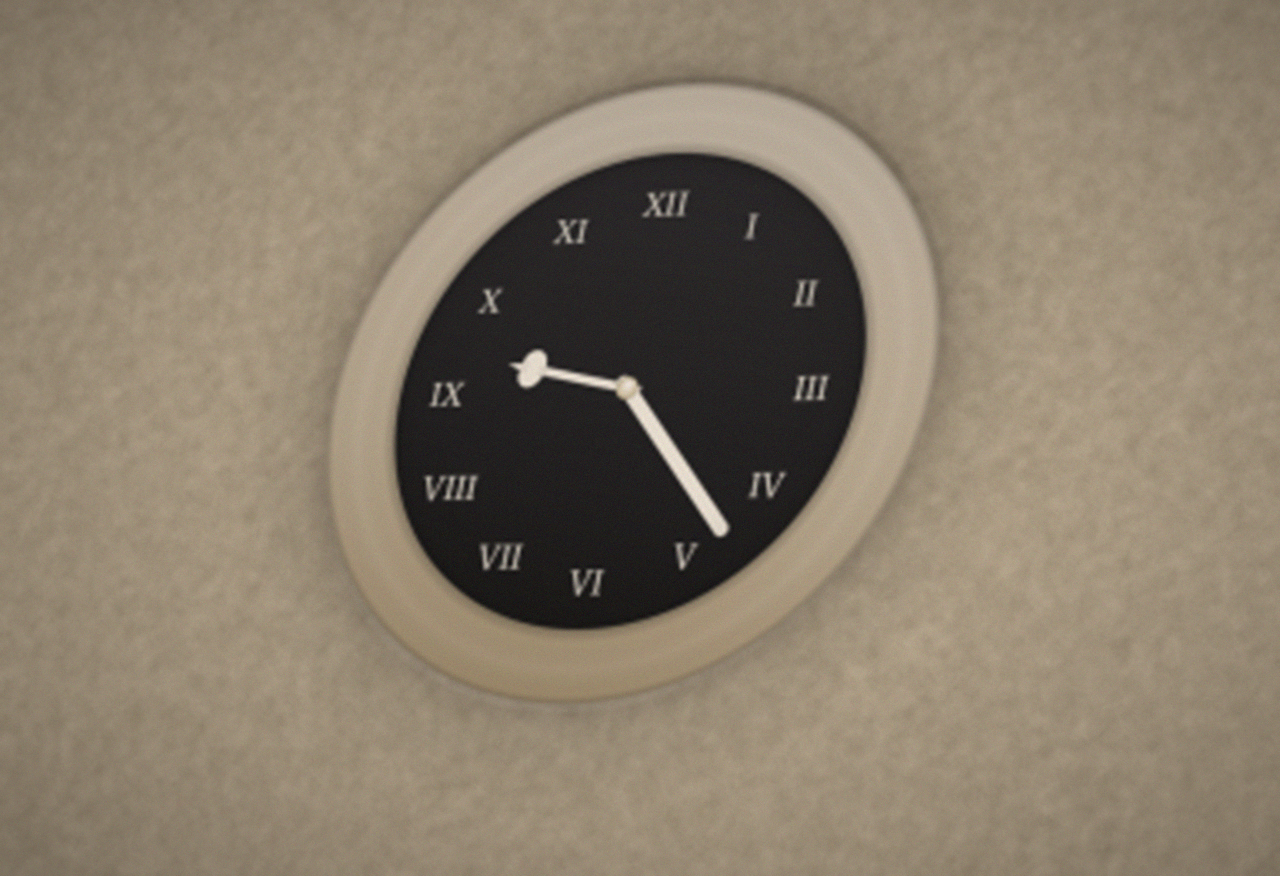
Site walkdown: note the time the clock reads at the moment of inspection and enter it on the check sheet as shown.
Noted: 9:23
